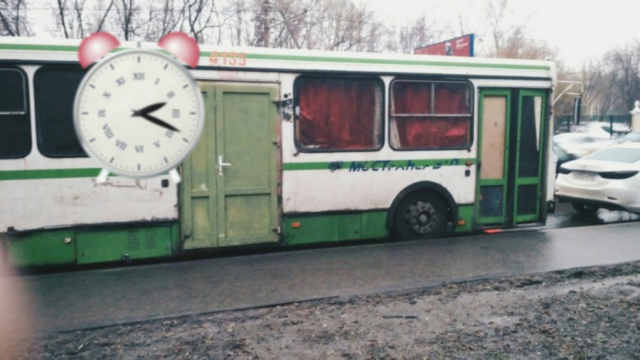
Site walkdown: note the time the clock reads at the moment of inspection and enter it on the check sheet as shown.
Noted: 2:19
